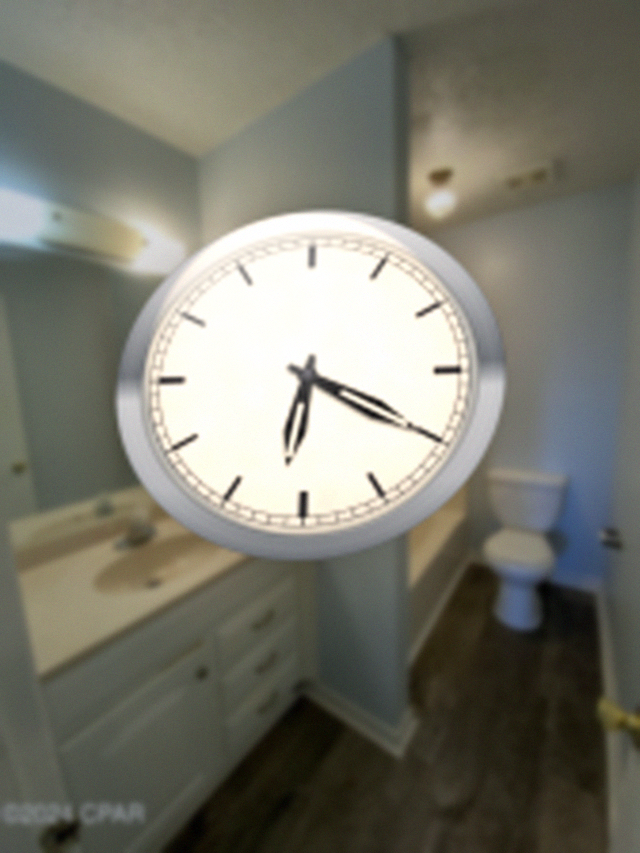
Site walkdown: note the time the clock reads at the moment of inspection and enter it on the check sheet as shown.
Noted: 6:20
